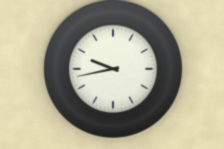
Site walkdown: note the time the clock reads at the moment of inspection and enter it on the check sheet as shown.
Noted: 9:43
